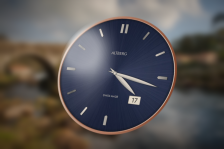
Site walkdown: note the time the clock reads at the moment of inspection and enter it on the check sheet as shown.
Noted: 4:17
